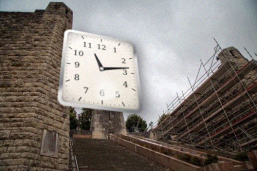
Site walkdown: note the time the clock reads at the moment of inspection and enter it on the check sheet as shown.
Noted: 11:13
